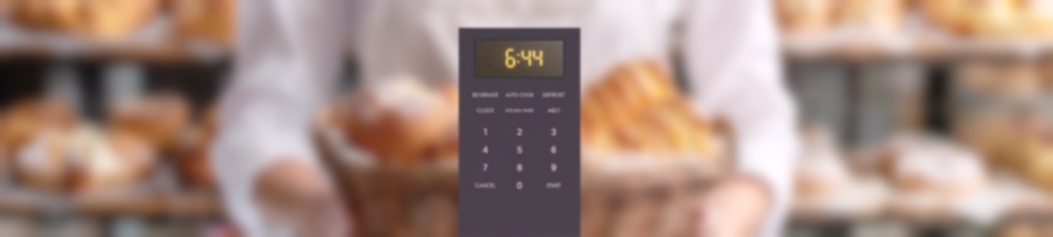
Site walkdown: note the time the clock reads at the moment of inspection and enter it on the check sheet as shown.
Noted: 6:44
